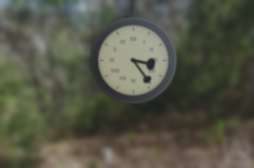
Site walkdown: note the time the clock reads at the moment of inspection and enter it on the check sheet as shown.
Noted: 3:24
